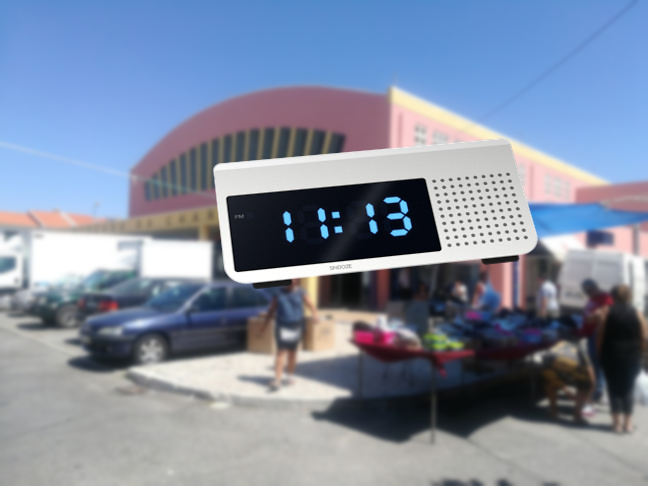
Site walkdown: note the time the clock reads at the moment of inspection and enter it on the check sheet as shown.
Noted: 11:13
